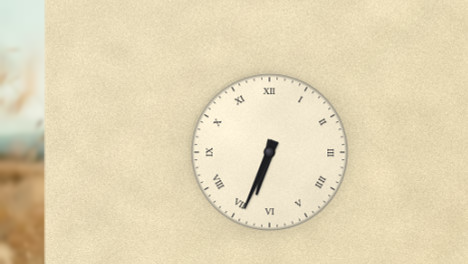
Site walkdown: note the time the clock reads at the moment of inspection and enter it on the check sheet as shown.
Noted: 6:34
